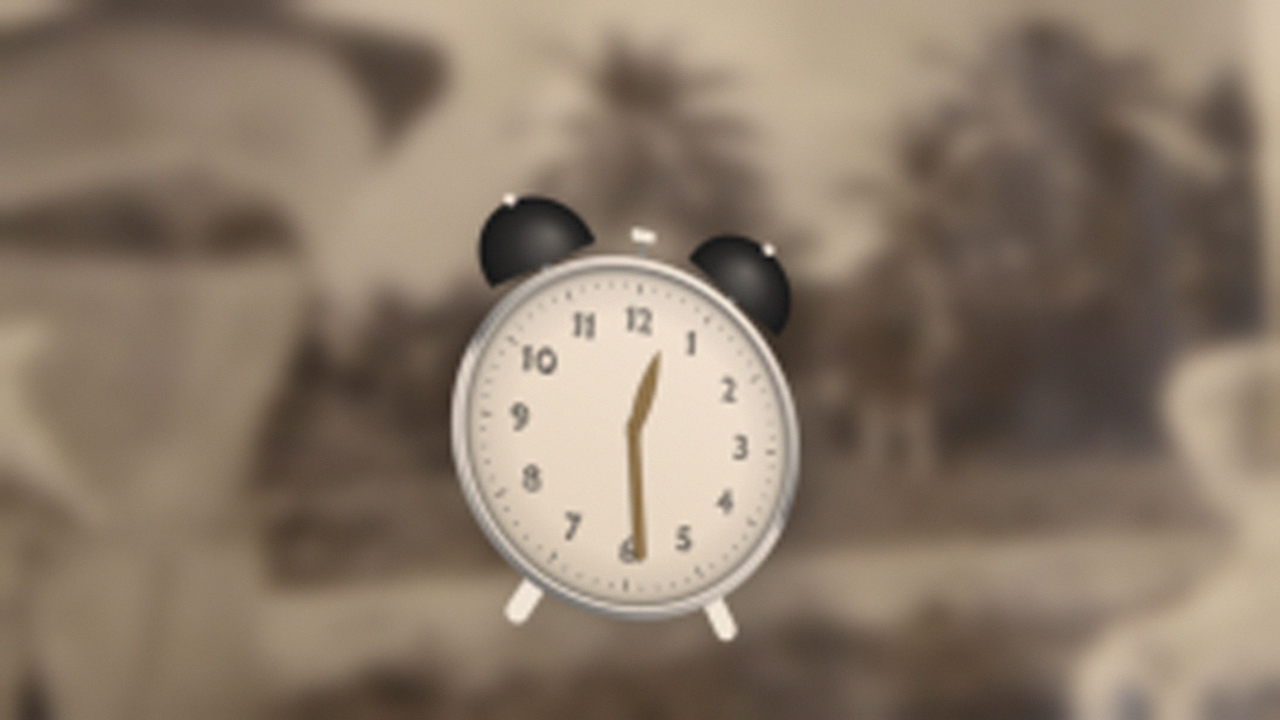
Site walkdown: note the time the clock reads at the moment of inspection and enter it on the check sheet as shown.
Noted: 12:29
